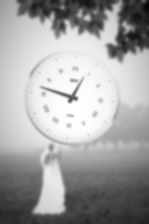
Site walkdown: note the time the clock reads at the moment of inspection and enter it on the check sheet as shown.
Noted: 12:47
